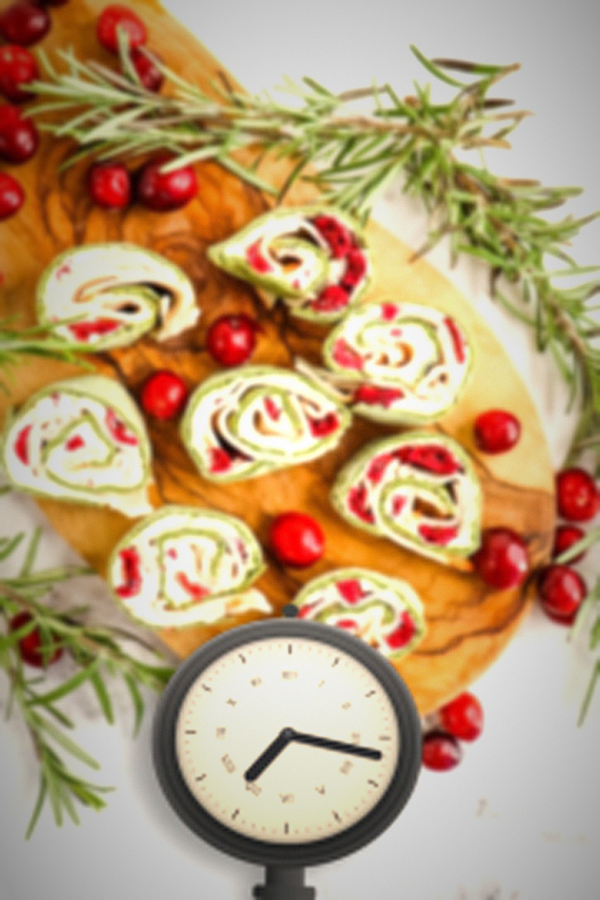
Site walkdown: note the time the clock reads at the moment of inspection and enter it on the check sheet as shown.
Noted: 7:17
